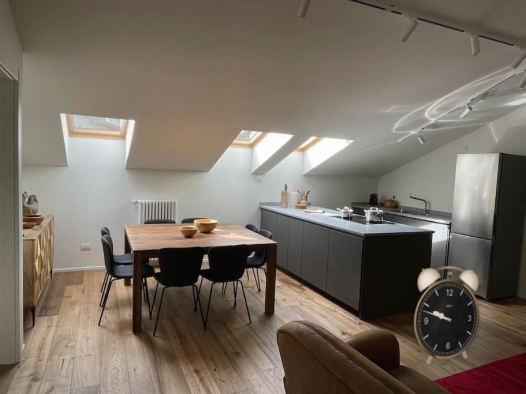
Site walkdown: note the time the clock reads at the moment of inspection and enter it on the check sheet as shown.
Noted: 9:48
